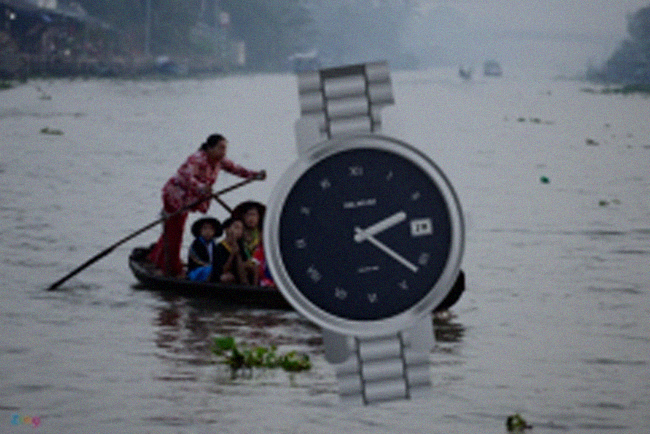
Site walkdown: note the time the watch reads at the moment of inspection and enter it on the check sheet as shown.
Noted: 2:22
